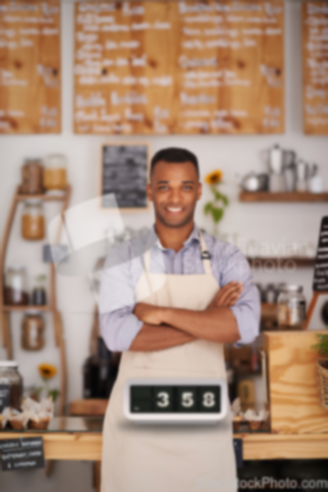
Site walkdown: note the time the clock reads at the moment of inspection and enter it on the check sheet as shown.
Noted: 3:58
